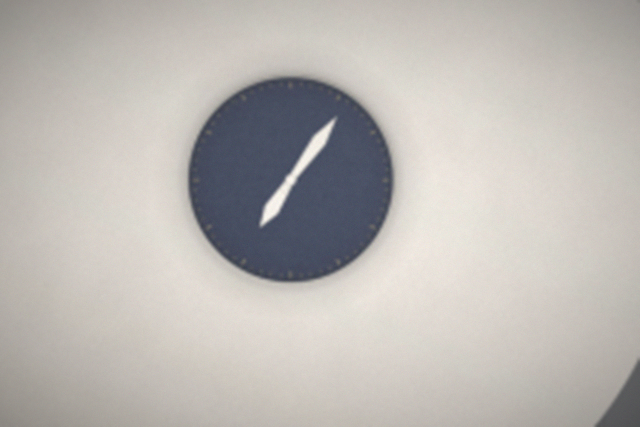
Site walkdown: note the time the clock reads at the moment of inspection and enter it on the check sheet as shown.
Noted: 7:06
